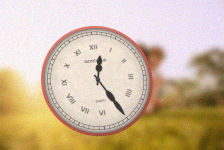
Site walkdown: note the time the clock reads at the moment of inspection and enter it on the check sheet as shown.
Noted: 12:25
